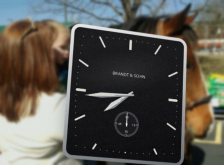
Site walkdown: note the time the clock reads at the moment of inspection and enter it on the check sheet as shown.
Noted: 7:44
